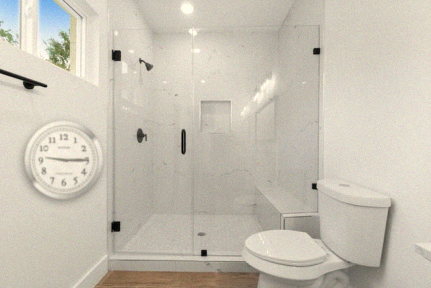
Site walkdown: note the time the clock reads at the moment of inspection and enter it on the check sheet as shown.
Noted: 9:15
